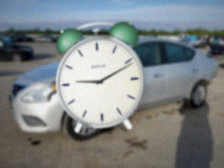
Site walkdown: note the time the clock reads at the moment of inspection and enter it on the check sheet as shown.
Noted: 9:11
